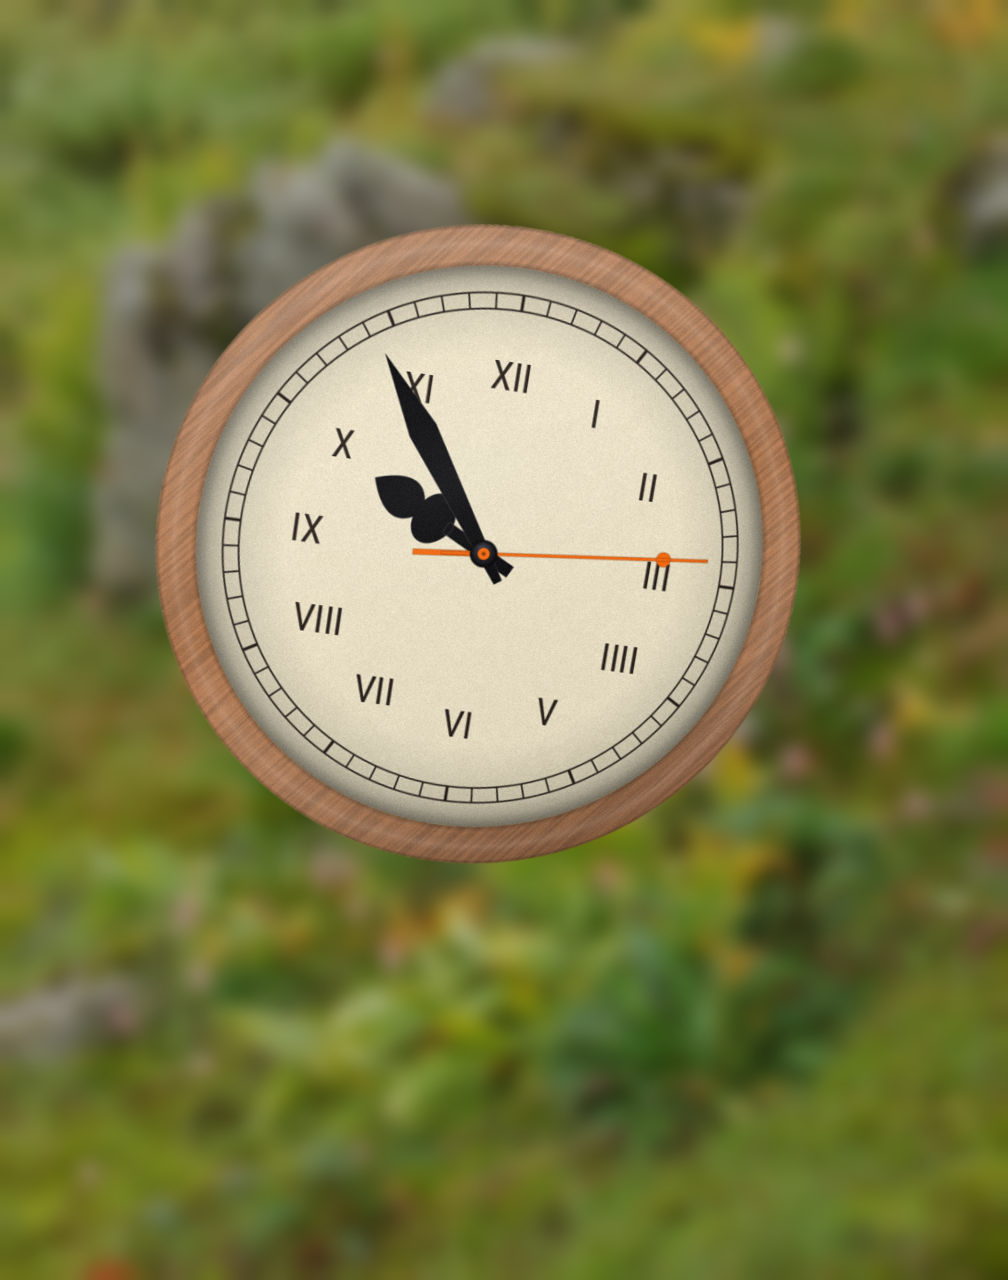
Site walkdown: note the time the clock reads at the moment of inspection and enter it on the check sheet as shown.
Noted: 9:54:14
